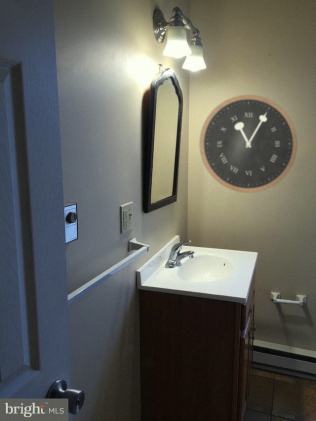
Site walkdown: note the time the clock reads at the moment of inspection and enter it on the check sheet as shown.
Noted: 11:05
